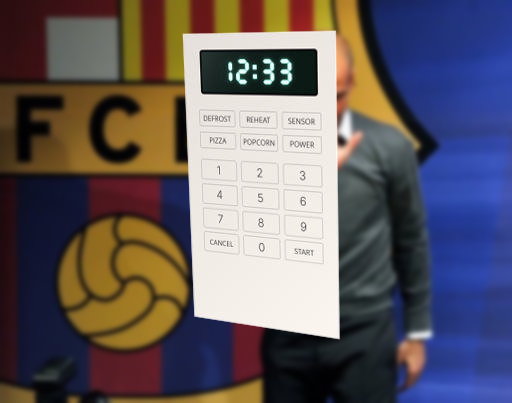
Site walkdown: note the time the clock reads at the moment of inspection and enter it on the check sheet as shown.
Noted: 12:33
